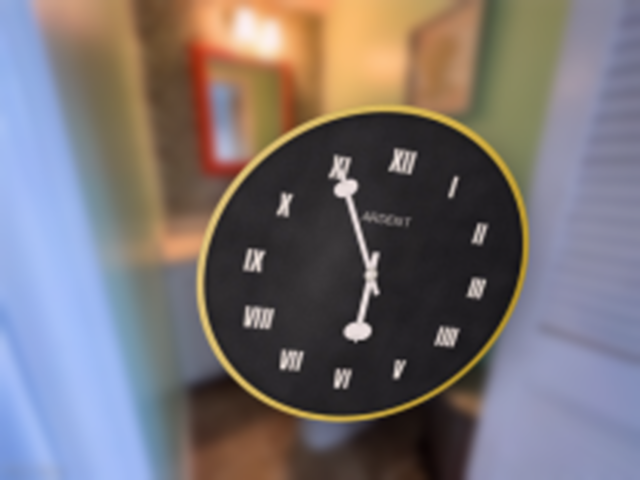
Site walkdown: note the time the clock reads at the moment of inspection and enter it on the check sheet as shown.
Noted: 5:55
